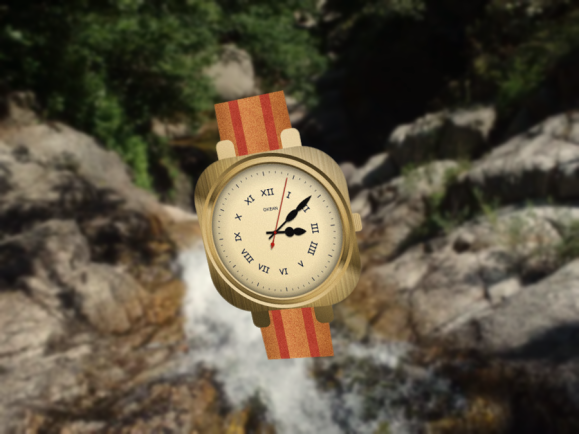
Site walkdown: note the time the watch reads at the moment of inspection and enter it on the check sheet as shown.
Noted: 3:09:04
